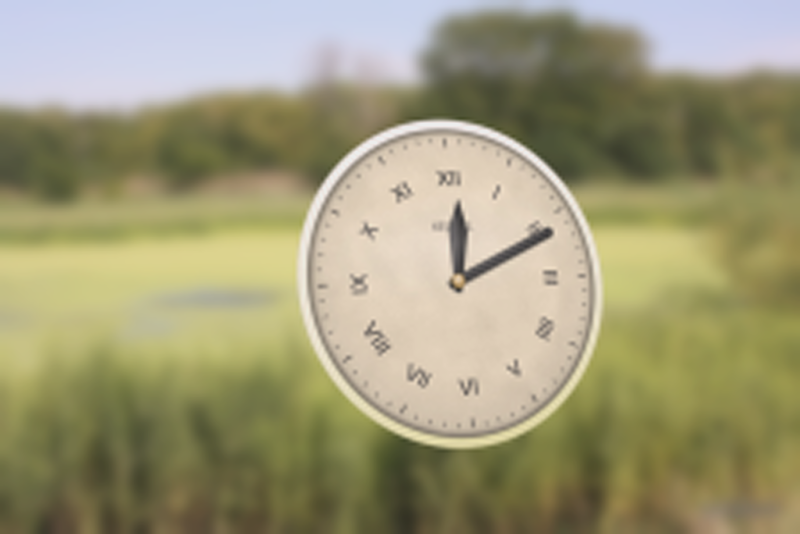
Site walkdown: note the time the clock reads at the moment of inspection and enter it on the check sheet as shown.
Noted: 12:11
